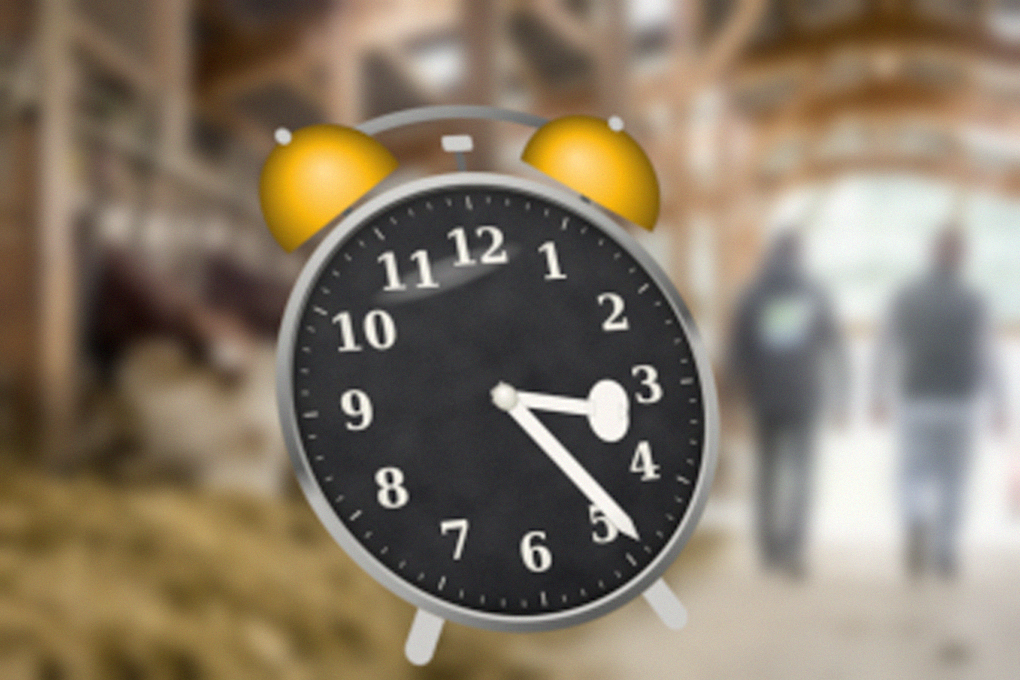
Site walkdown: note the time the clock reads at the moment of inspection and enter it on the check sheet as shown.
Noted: 3:24
